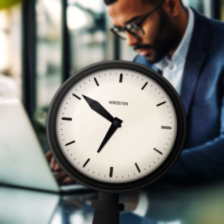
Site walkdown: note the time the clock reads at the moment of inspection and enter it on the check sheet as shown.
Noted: 6:51
